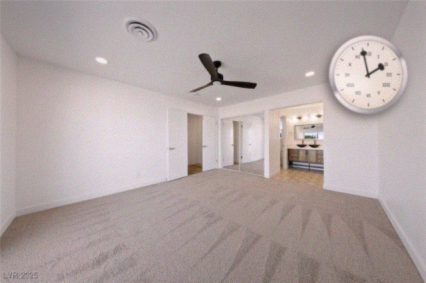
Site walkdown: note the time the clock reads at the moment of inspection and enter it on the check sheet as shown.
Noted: 1:58
